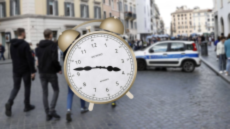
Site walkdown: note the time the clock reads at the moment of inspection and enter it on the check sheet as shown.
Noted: 3:47
